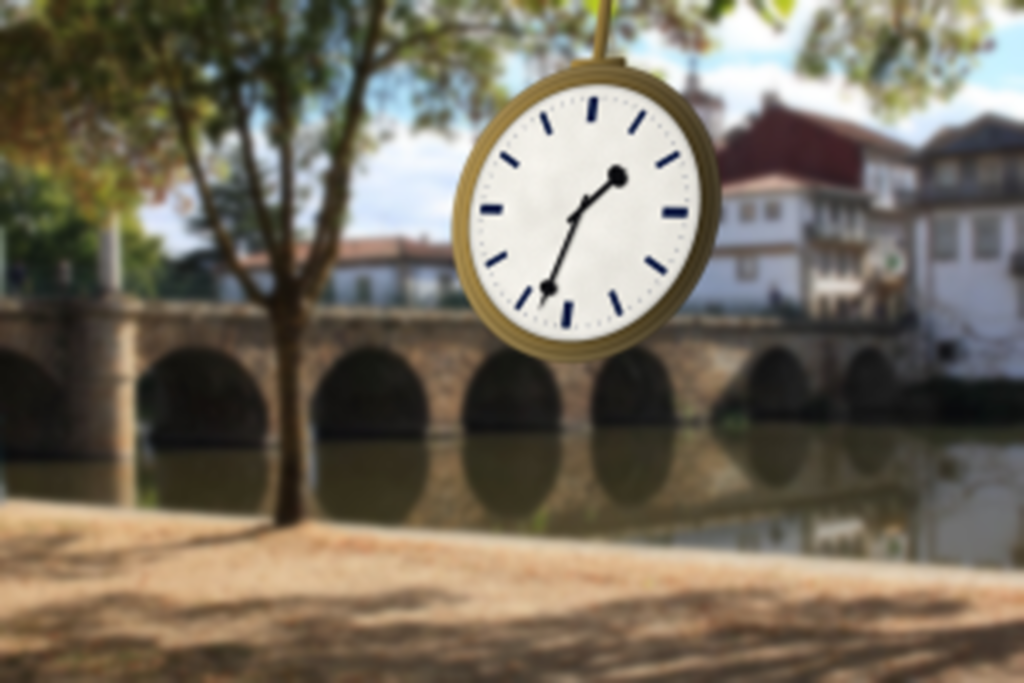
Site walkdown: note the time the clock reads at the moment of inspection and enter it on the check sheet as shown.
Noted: 1:33
